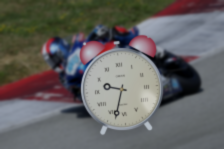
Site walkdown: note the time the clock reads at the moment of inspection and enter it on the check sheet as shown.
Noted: 9:33
